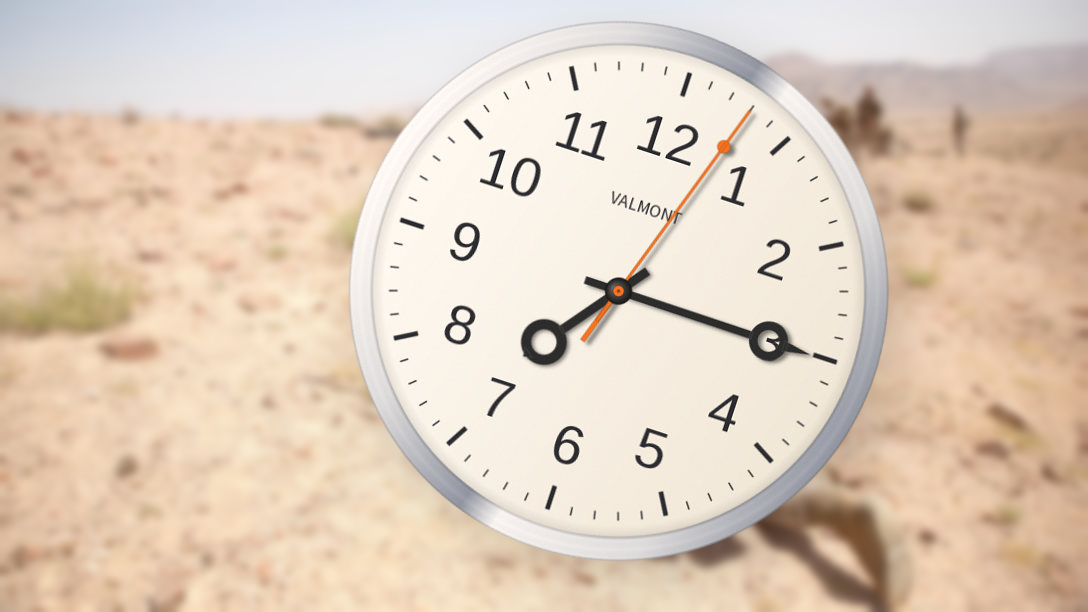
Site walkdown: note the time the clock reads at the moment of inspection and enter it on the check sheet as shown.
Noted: 7:15:03
